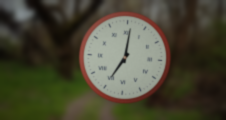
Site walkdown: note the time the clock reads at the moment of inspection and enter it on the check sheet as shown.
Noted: 7:01
